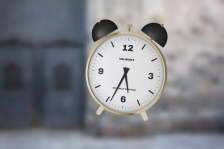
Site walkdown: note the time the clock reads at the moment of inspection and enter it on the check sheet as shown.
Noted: 5:34
